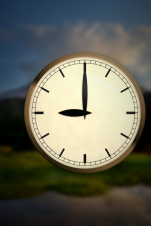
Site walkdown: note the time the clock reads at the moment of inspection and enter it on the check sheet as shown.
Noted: 9:00
